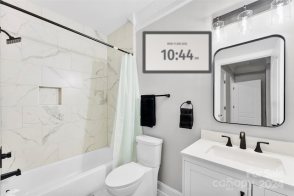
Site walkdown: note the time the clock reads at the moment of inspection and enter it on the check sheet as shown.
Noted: 10:44
